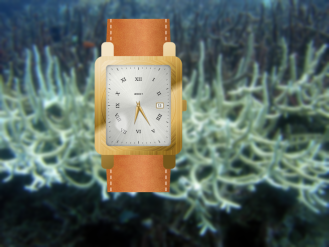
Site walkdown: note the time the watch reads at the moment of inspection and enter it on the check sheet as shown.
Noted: 6:25
